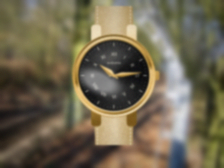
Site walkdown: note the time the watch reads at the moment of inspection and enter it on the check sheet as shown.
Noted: 10:14
